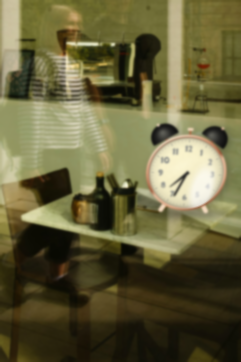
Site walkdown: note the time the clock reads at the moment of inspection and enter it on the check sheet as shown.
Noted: 7:34
